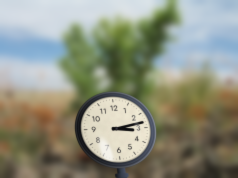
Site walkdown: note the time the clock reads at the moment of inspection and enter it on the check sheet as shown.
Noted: 3:13
